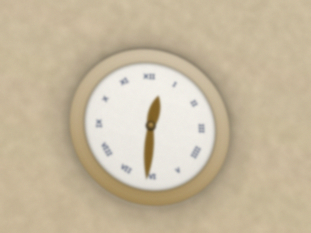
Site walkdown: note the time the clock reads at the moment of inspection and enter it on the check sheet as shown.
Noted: 12:31
